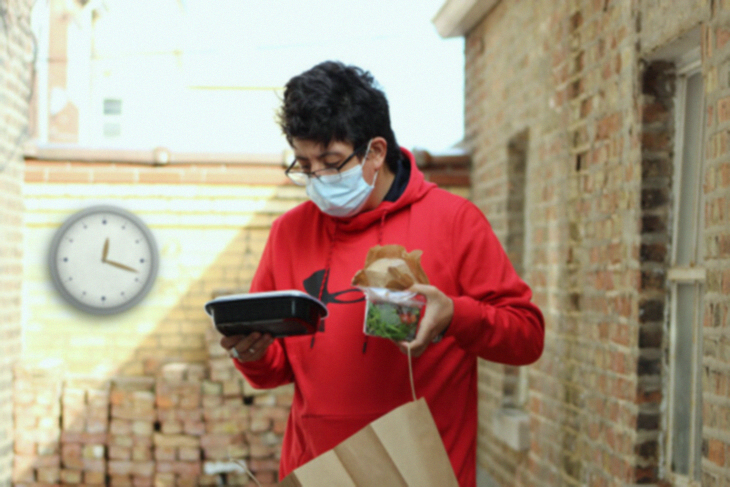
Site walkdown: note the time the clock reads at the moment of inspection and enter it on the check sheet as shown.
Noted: 12:18
